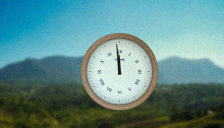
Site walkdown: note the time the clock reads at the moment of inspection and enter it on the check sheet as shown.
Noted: 11:59
